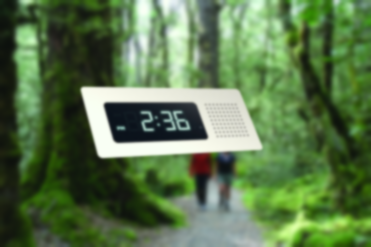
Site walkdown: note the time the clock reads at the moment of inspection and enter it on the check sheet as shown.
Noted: 2:36
